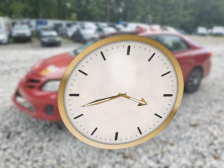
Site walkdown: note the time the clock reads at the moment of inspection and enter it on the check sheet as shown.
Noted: 3:42
